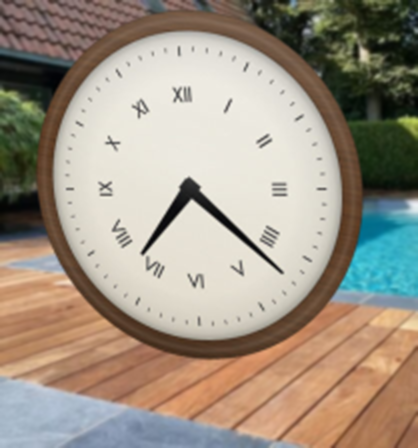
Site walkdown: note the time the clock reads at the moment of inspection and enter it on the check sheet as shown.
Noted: 7:22
